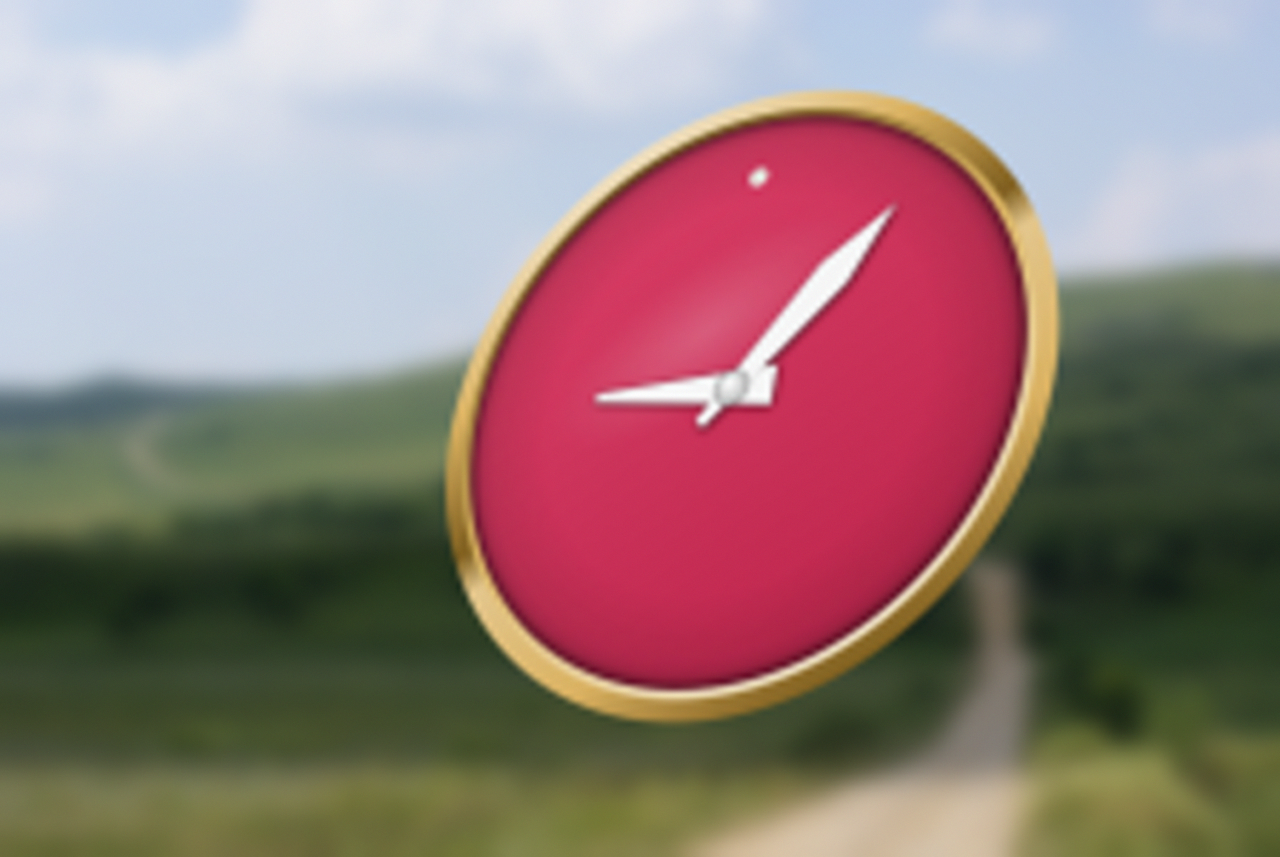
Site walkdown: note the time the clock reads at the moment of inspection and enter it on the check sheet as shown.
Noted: 9:07
